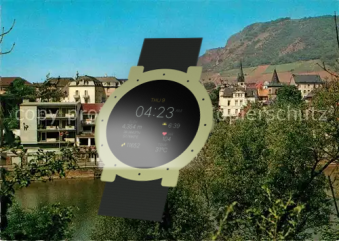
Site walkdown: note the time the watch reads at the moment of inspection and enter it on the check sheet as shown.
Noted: 4:23
